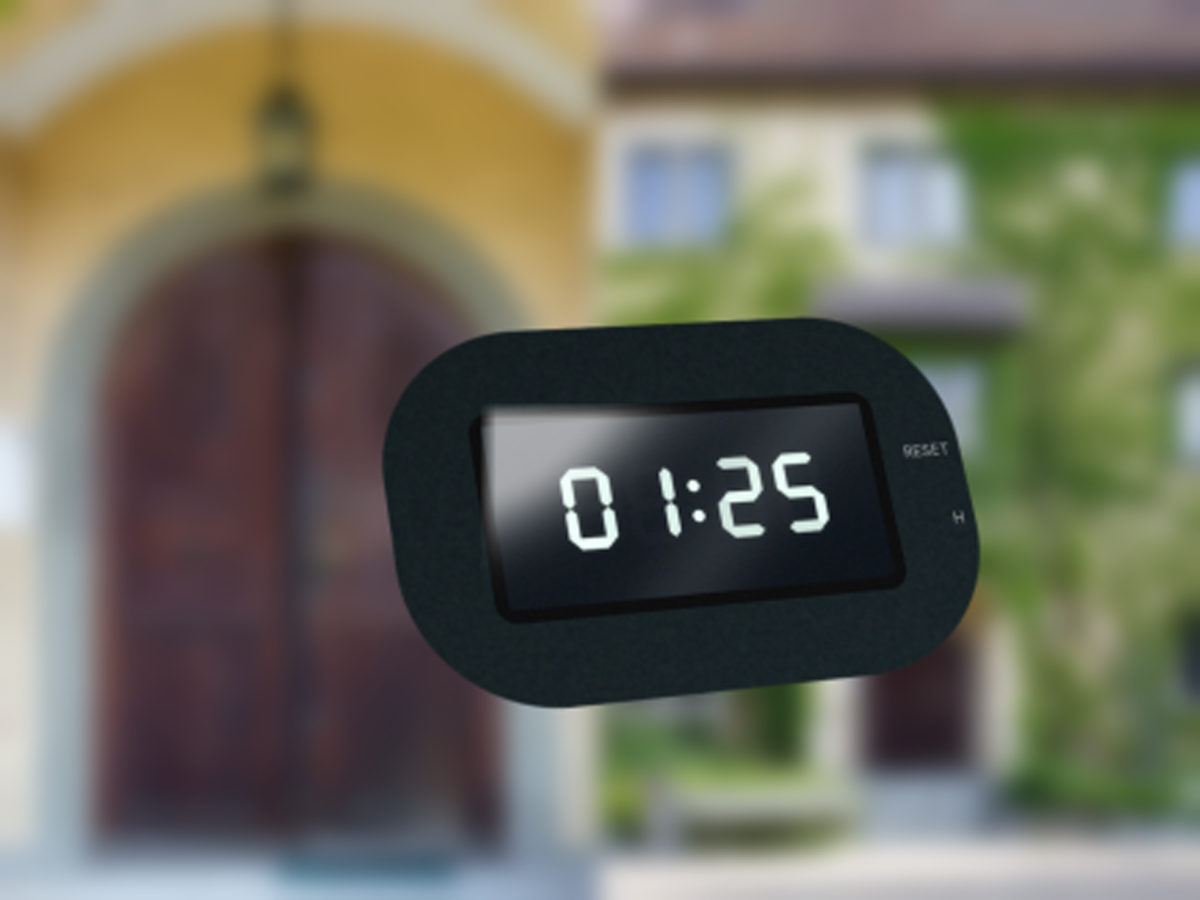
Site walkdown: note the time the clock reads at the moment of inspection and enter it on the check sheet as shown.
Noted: 1:25
